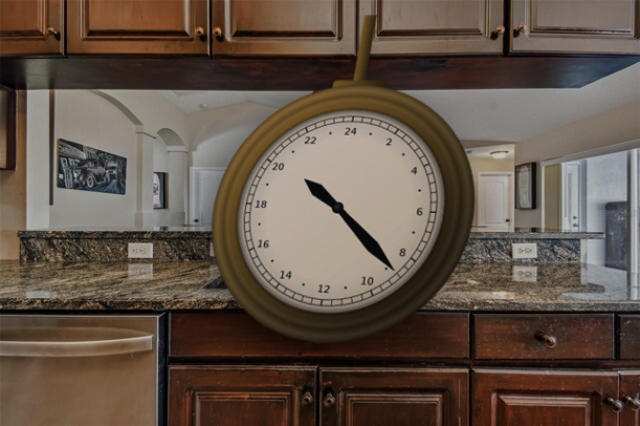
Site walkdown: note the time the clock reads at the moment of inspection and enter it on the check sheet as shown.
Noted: 20:22
